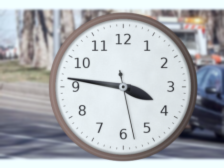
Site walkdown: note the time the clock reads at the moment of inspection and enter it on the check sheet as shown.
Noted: 3:46:28
